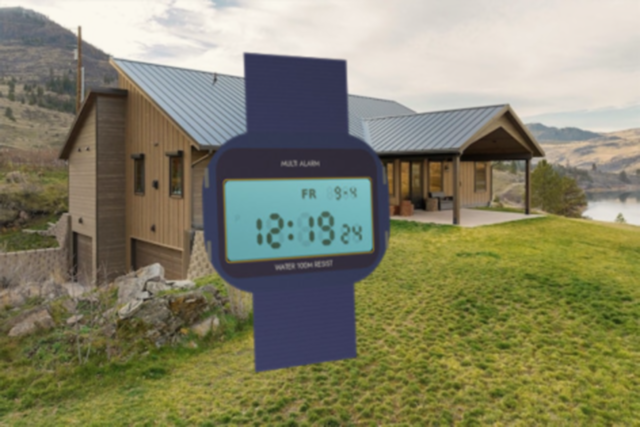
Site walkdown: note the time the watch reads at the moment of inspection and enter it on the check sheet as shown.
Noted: 12:19:24
